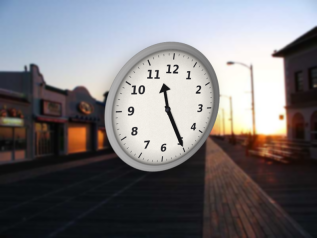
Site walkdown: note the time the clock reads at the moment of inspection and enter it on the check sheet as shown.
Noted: 11:25
